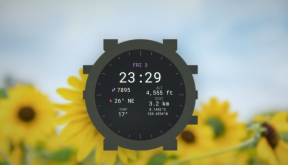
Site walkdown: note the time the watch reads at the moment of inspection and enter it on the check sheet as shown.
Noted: 23:29
